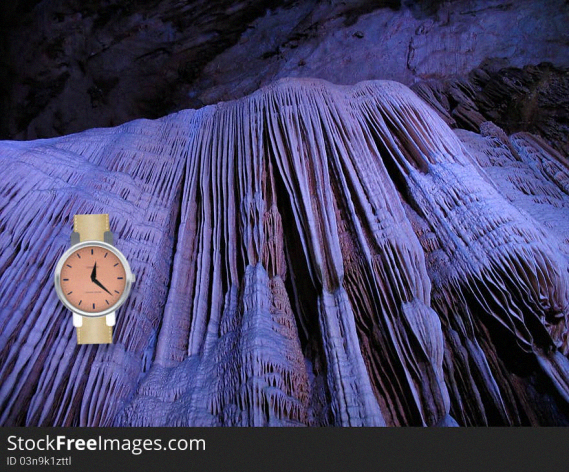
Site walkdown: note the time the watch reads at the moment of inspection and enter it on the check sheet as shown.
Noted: 12:22
